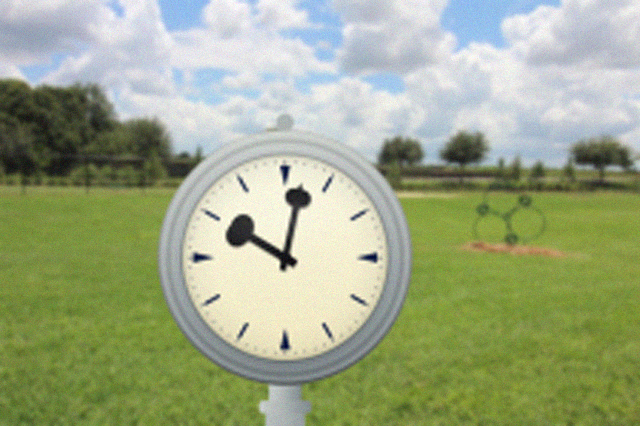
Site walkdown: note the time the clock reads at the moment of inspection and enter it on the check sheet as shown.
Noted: 10:02
